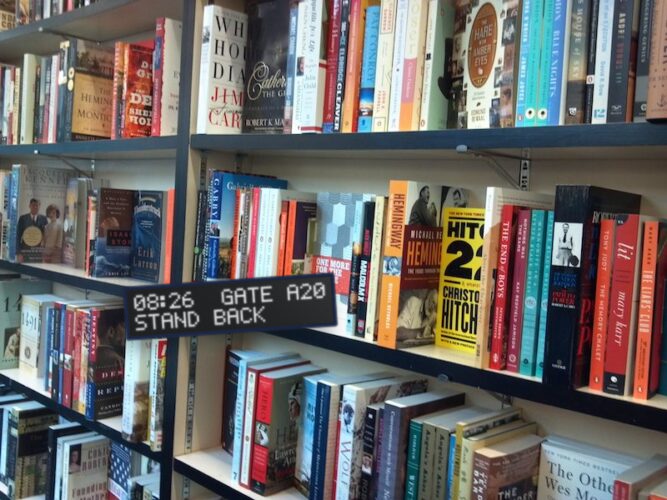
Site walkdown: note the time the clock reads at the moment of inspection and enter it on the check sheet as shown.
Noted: 8:26
